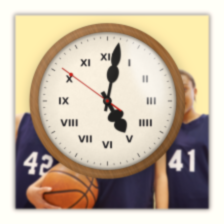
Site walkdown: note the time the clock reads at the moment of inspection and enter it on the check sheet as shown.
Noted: 5:01:51
